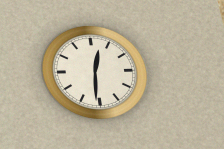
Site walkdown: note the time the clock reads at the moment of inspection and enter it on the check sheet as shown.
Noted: 12:31
